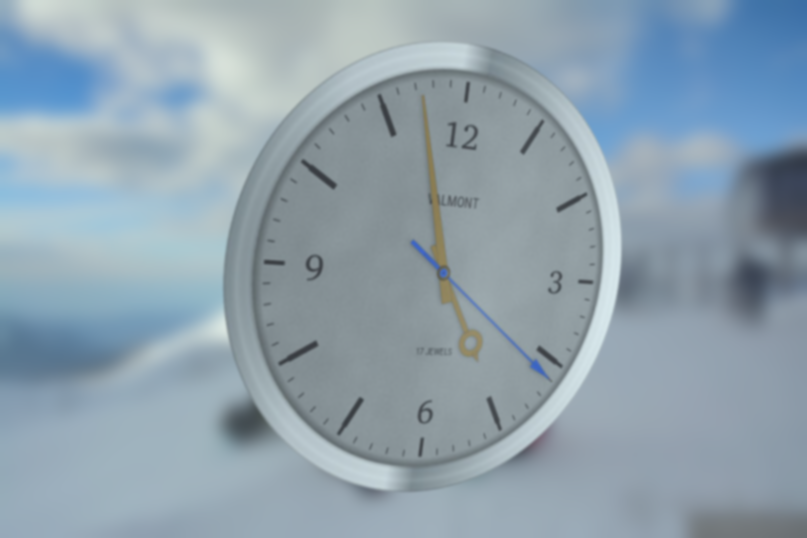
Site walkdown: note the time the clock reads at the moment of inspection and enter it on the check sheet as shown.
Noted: 4:57:21
